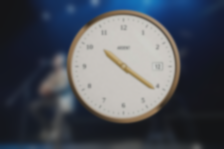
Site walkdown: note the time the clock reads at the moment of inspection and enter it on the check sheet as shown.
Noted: 10:21
